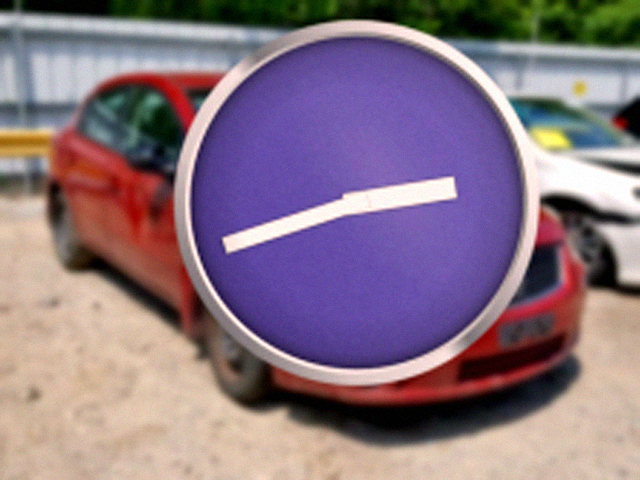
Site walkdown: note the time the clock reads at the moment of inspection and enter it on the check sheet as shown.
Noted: 2:42
